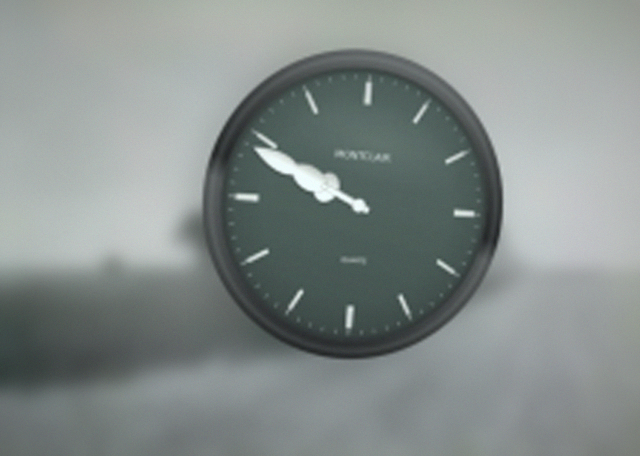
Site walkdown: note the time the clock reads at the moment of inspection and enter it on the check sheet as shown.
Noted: 9:49
